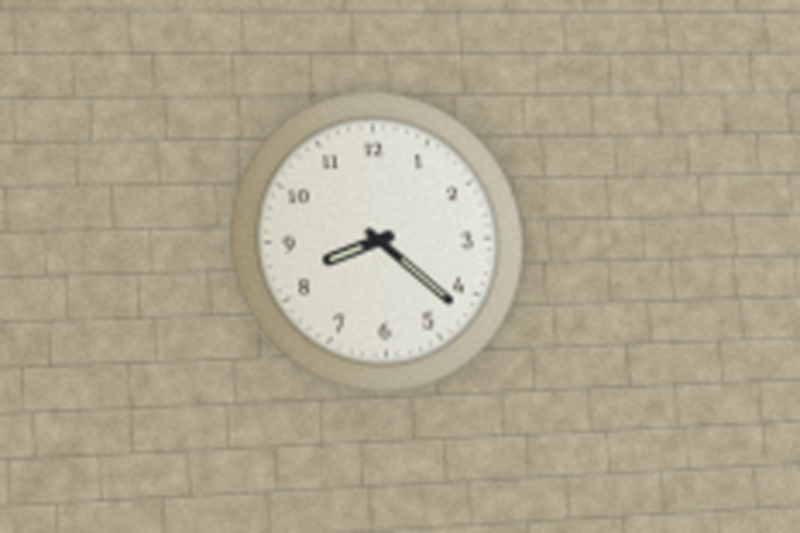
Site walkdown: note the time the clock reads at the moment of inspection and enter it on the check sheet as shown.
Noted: 8:22
